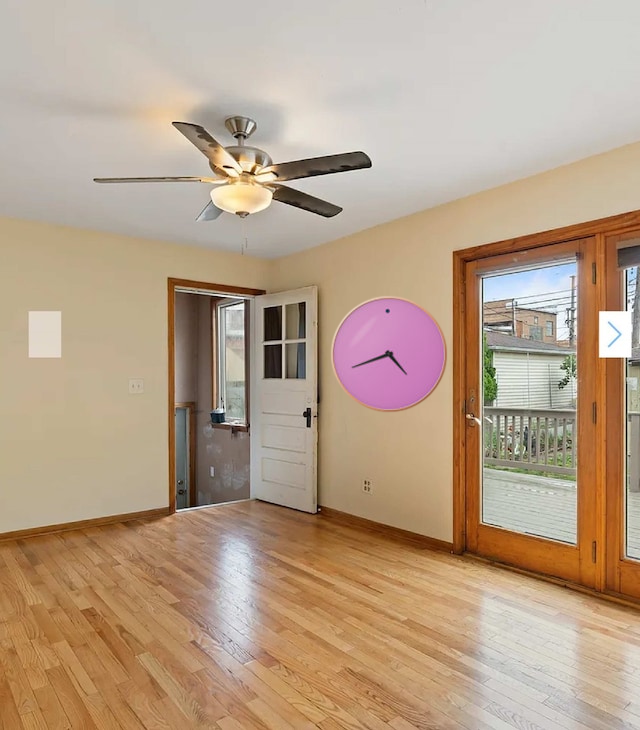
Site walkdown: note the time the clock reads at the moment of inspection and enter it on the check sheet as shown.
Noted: 4:42
